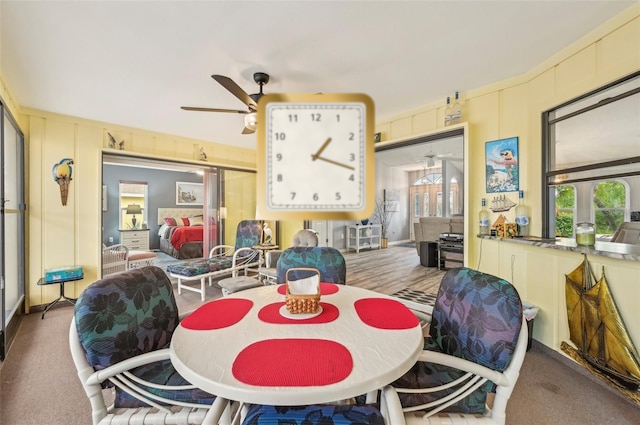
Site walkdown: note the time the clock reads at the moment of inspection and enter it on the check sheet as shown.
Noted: 1:18
